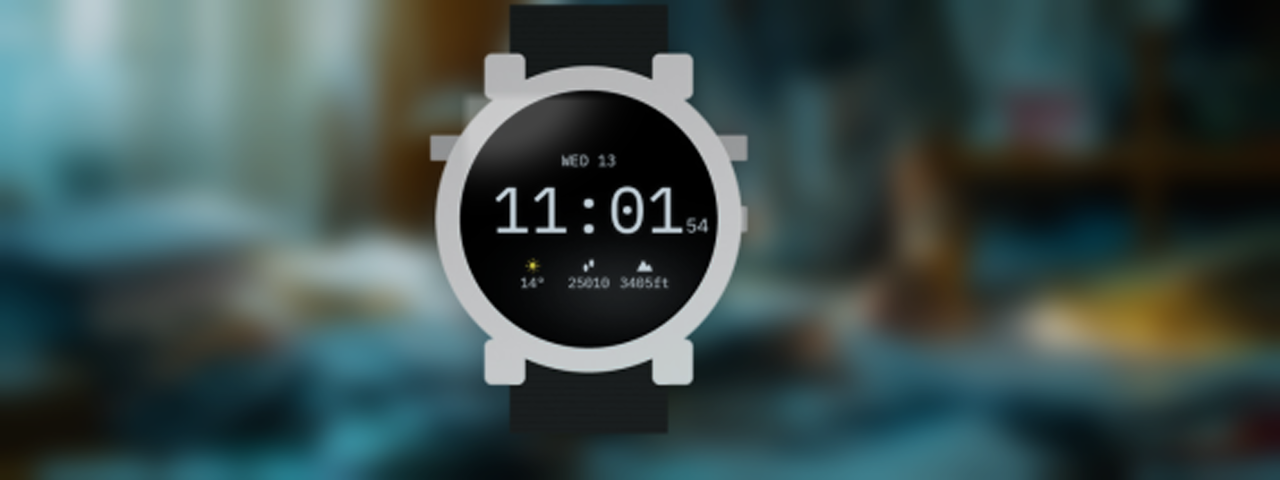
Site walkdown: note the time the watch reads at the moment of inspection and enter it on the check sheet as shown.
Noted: 11:01:54
